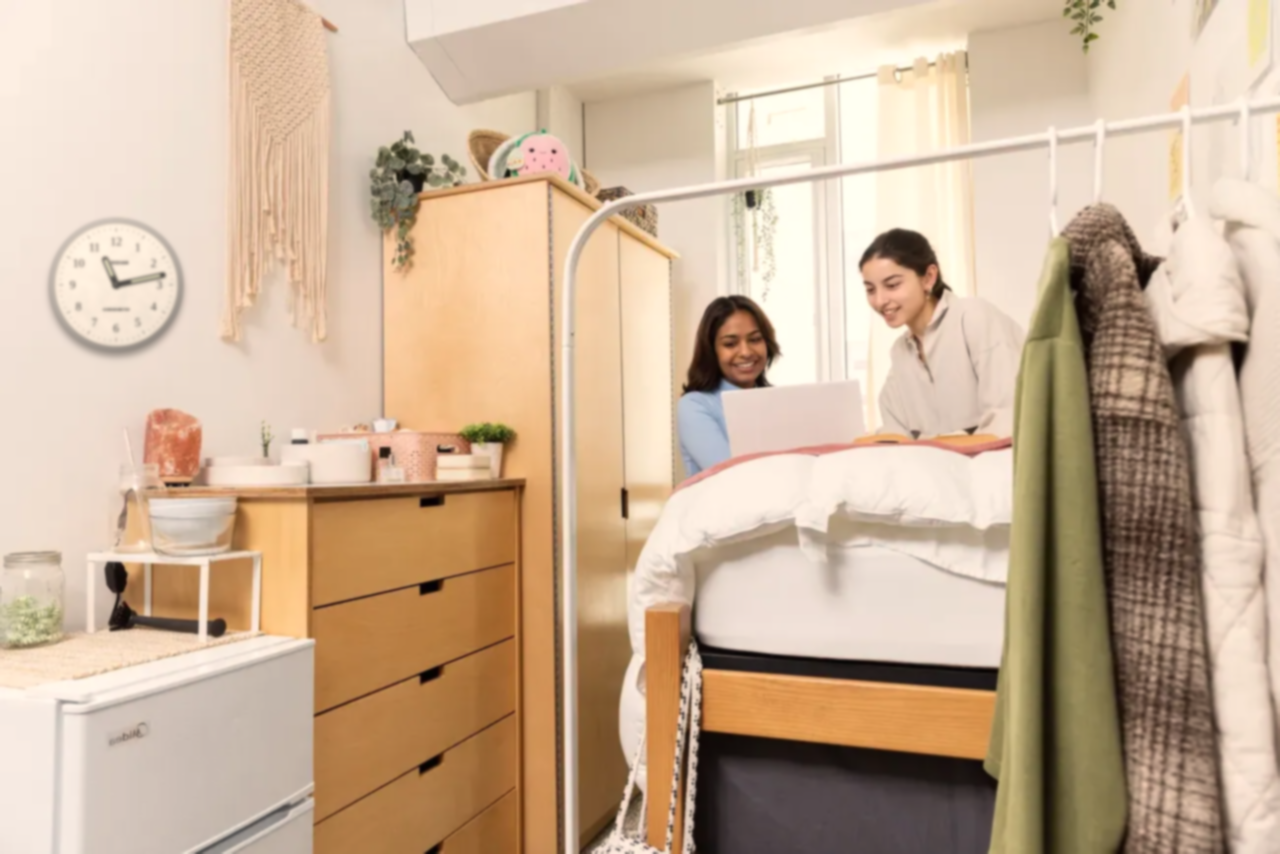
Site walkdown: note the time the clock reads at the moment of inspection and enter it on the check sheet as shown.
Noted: 11:13
